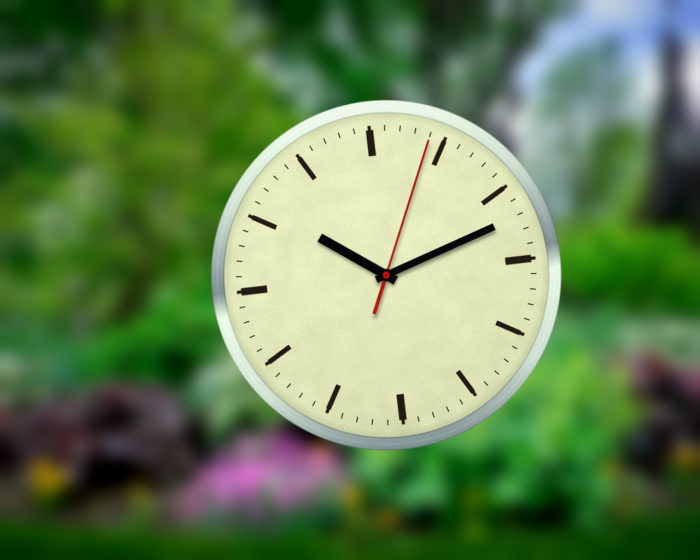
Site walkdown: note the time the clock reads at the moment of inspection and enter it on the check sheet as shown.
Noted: 10:12:04
